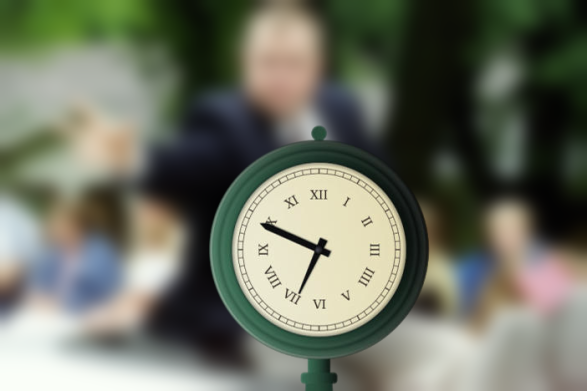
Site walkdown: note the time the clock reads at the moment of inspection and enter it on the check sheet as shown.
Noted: 6:49
